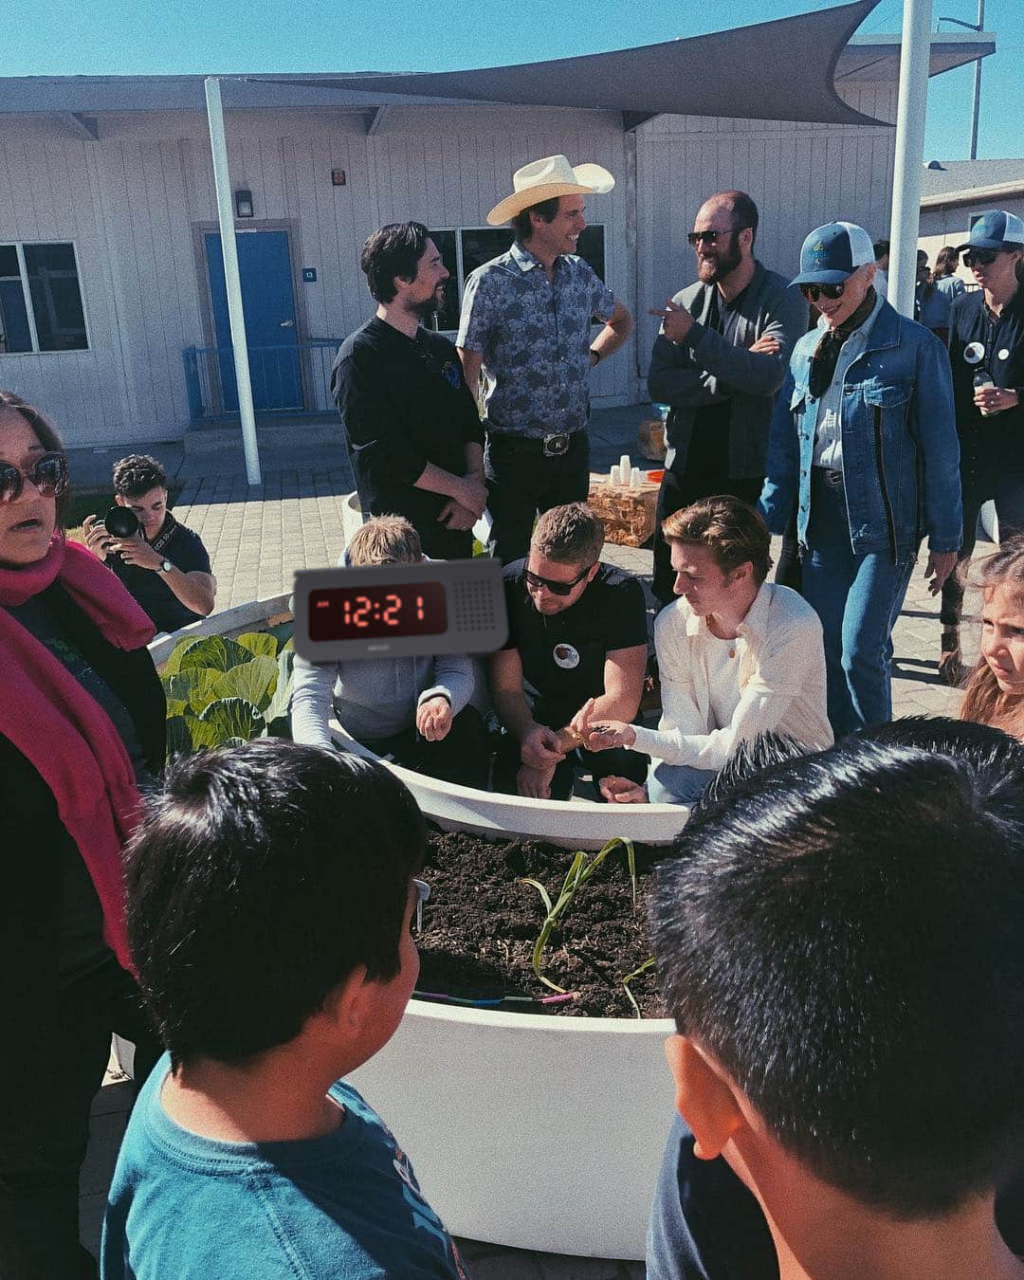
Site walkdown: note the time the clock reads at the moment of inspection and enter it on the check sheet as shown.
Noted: 12:21
